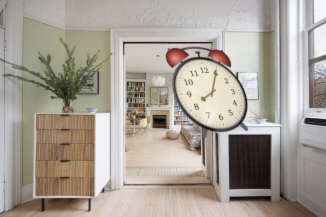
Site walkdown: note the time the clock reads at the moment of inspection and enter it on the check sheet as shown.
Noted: 8:05
